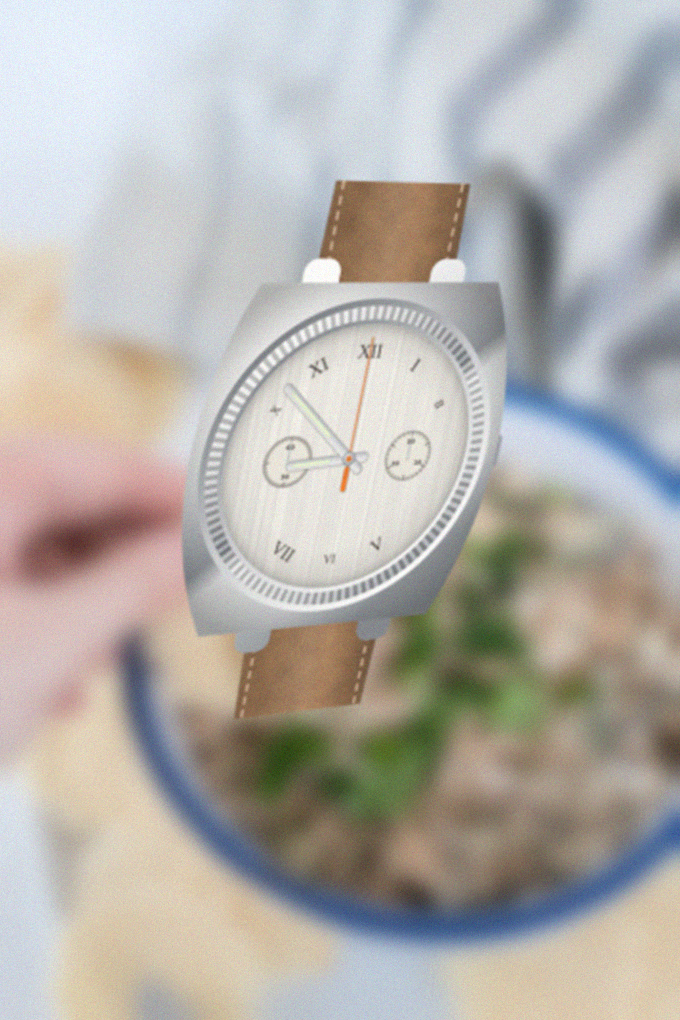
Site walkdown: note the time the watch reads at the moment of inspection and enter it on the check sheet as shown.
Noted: 8:52
